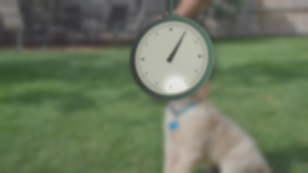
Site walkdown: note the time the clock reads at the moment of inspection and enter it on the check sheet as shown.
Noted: 1:05
